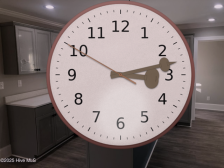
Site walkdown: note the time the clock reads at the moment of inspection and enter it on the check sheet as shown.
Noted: 3:12:50
